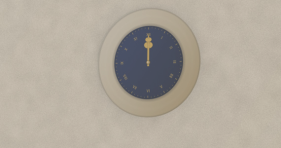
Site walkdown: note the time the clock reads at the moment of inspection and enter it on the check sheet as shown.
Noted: 12:00
